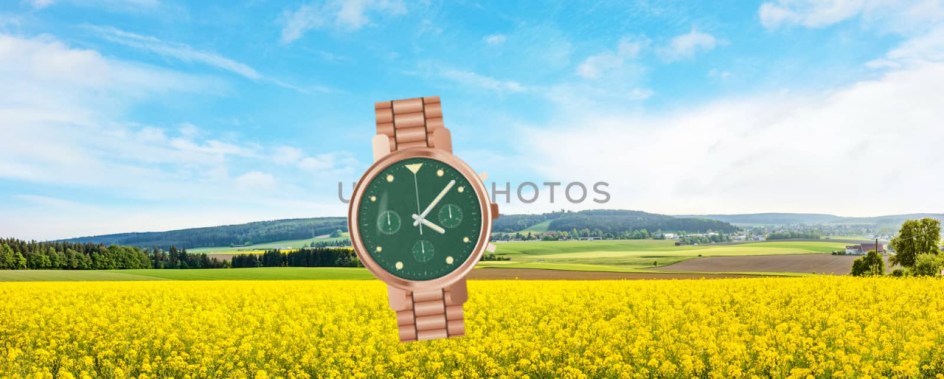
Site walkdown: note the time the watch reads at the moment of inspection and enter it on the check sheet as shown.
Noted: 4:08
